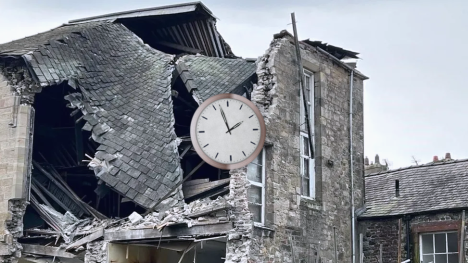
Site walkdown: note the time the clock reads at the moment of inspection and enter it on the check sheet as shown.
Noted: 1:57
